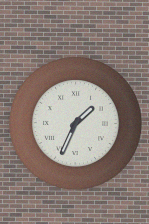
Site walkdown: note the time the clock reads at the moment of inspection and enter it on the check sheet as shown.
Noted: 1:34
